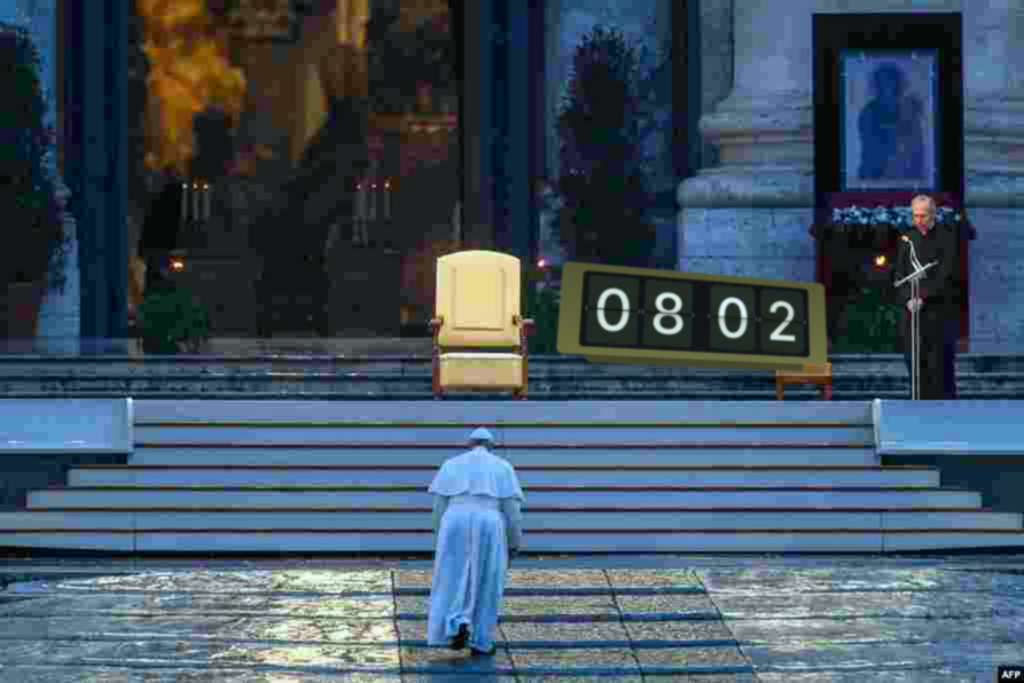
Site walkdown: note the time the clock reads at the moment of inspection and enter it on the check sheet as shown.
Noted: 8:02
